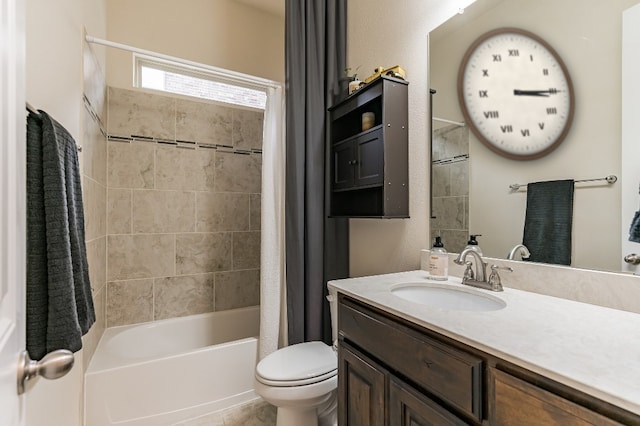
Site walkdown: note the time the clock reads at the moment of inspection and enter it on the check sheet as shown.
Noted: 3:15
